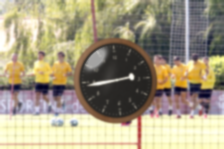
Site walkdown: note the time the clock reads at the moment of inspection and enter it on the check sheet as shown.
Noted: 2:44
